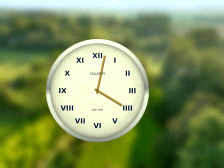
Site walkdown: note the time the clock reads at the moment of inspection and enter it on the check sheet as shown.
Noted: 4:02
